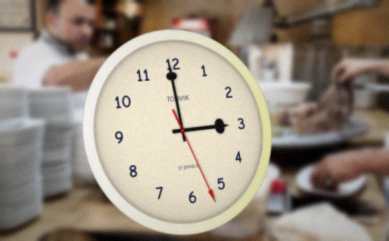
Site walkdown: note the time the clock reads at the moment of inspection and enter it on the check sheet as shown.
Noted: 2:59:27
